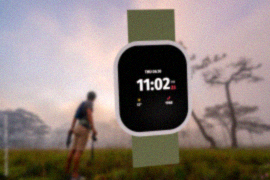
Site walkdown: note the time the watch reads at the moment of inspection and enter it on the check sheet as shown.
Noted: 11:02
